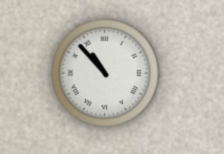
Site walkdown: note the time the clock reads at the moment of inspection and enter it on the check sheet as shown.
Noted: 10:53
